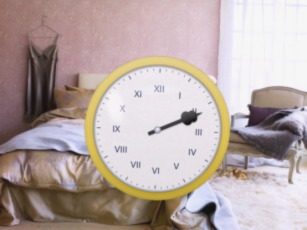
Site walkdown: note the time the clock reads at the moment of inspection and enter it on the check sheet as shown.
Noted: 2:11
